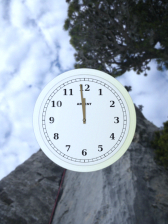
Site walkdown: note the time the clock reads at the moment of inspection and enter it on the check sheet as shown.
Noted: 11:59
